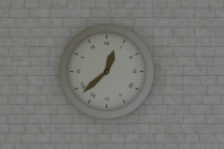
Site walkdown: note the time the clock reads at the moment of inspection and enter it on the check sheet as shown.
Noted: 12:38
